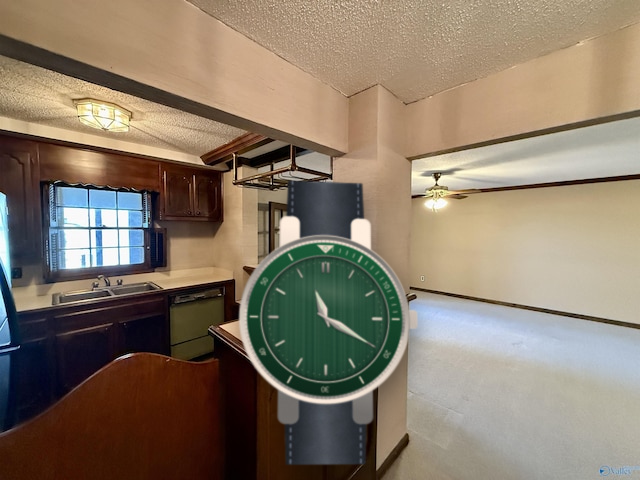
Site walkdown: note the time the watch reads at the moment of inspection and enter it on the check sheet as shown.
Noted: 11:20
